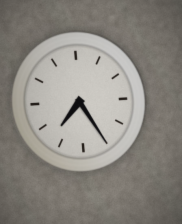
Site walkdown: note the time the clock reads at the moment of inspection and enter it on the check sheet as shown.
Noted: 7:25
